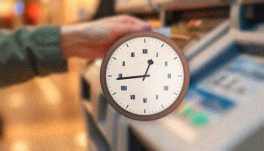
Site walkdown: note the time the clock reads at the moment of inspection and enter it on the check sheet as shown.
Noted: 12:44
